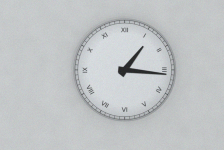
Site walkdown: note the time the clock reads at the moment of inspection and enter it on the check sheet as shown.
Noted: 1:16
